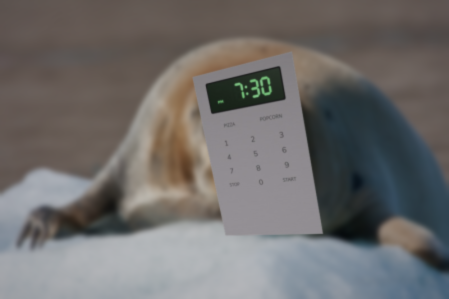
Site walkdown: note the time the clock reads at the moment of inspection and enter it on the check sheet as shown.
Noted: 7:30
